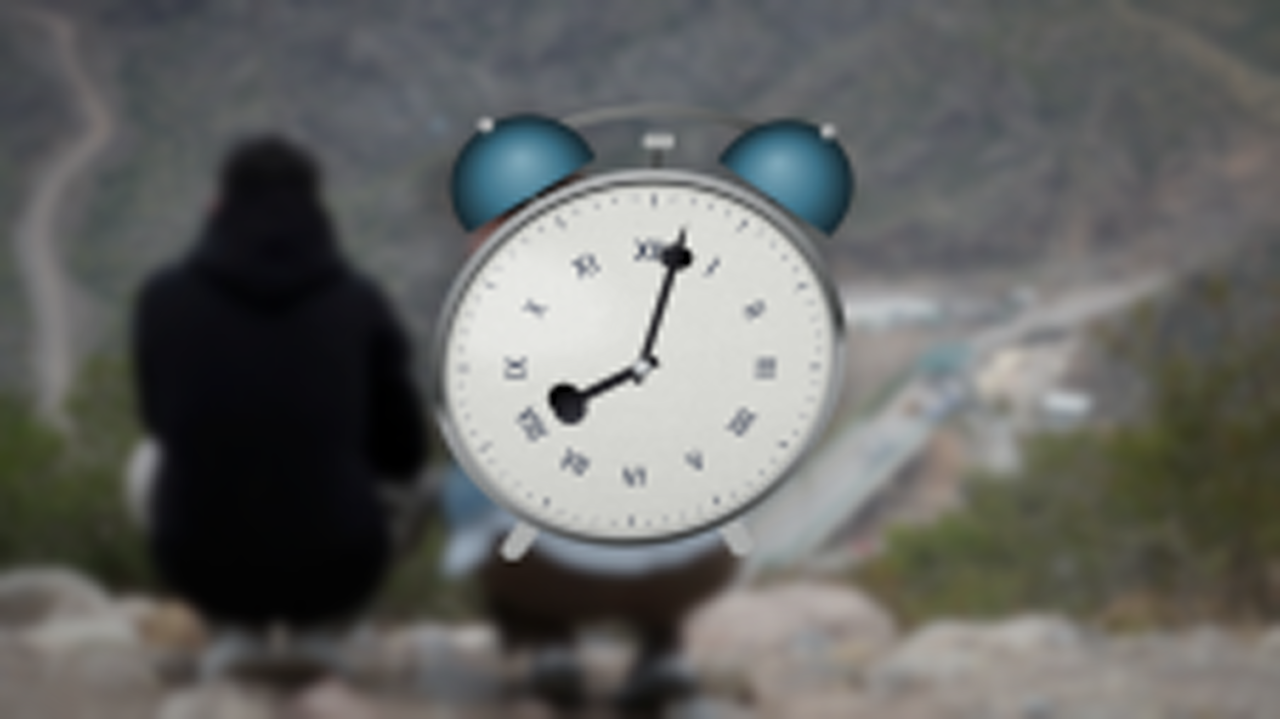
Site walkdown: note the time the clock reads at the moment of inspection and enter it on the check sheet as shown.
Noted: 8:02
